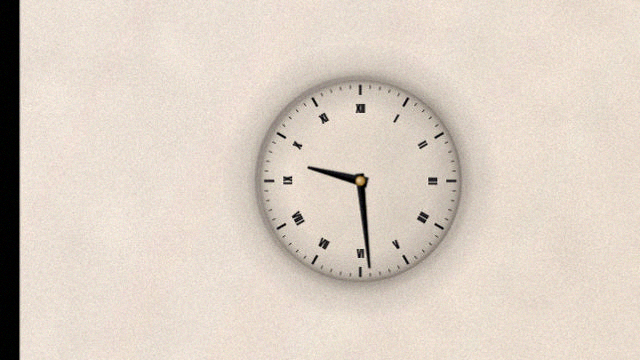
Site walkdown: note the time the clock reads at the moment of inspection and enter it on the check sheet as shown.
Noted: 9:29
